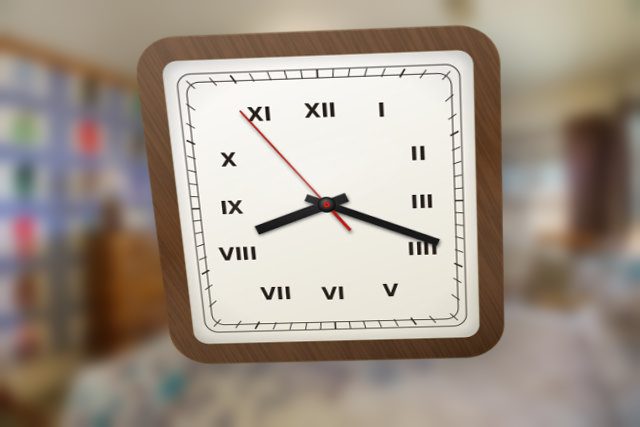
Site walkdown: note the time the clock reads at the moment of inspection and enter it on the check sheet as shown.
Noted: 8:18:54
